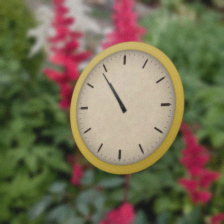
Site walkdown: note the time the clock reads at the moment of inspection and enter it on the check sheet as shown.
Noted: 10:54
